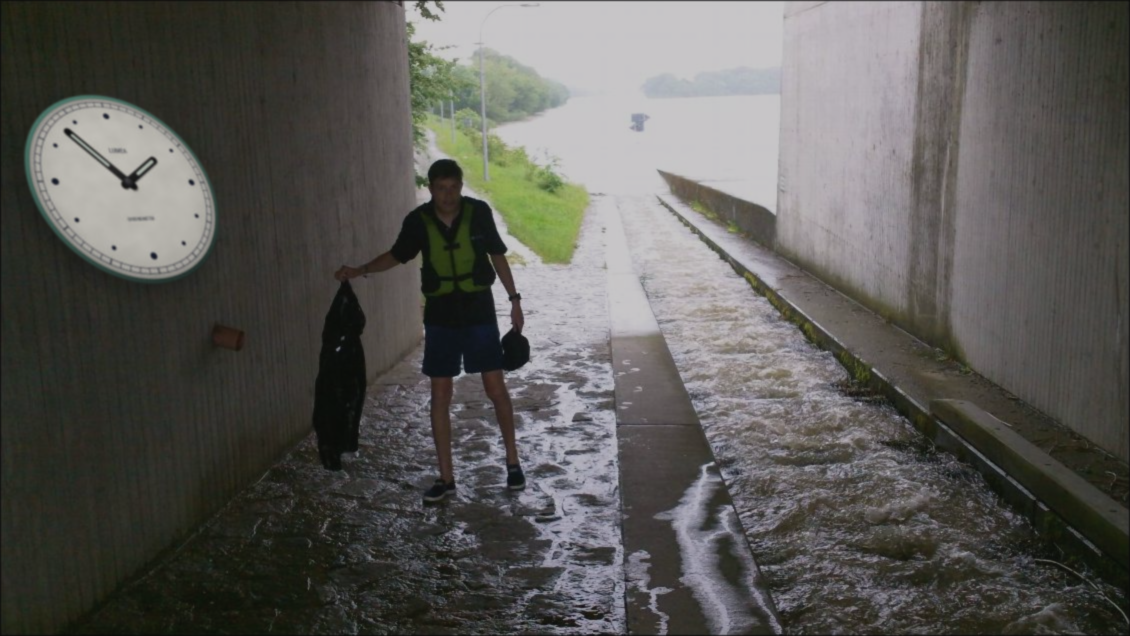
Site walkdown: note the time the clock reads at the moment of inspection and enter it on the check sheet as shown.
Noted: 1:53
